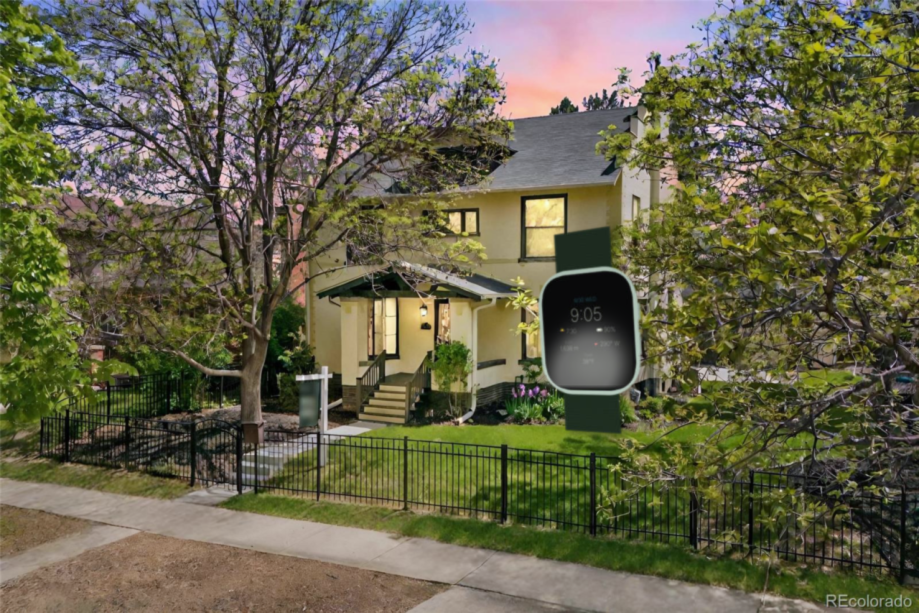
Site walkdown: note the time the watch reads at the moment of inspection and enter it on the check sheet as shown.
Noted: 9:05
